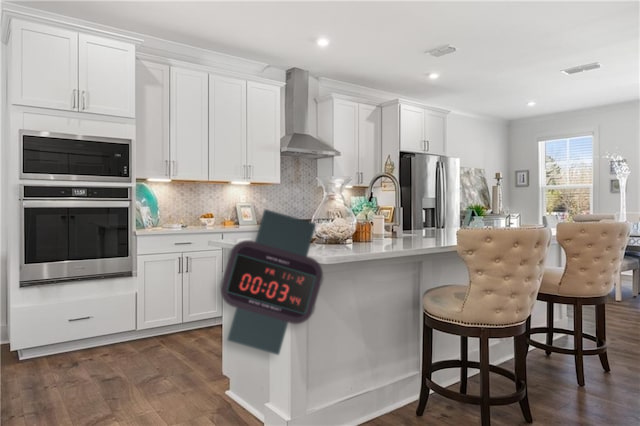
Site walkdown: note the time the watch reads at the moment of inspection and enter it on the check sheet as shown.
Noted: 0:03
